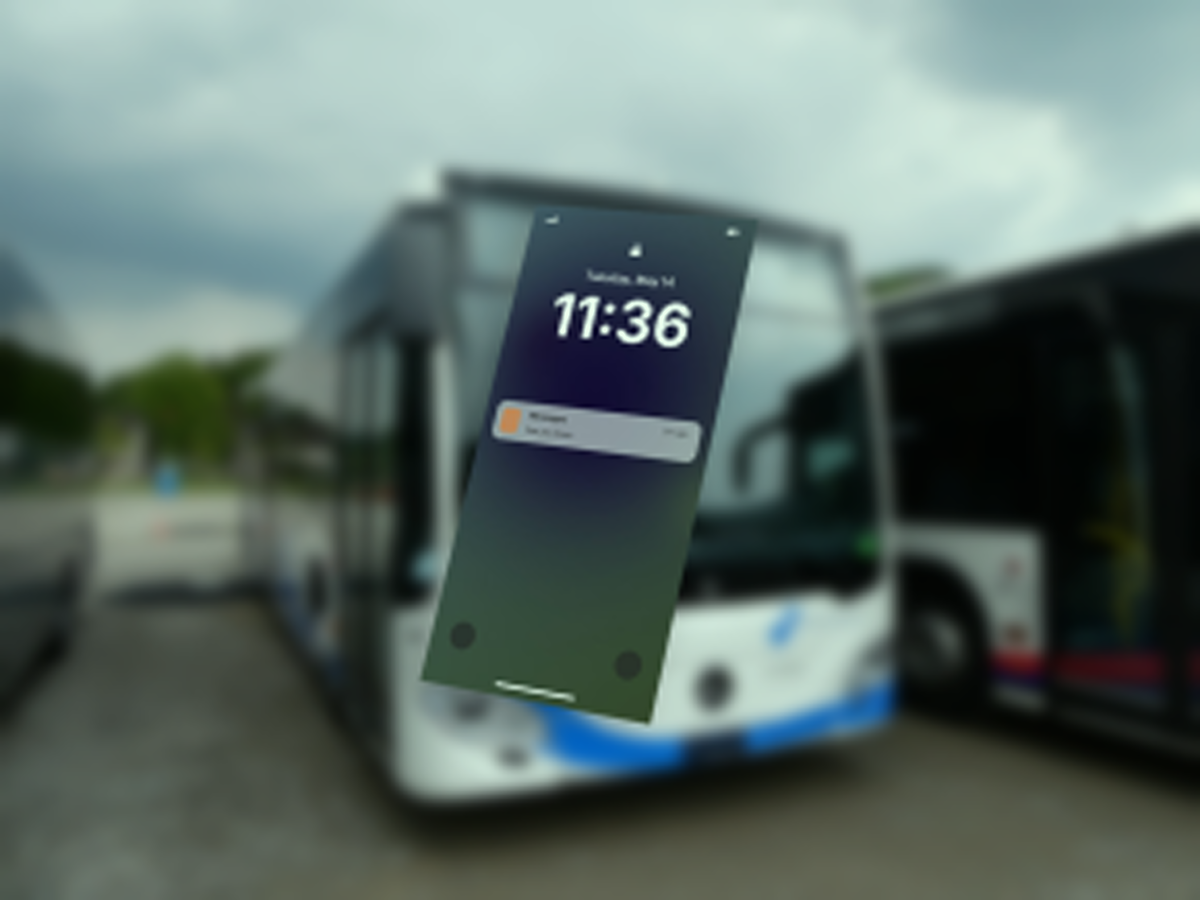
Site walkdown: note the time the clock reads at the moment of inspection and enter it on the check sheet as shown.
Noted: 11:36
